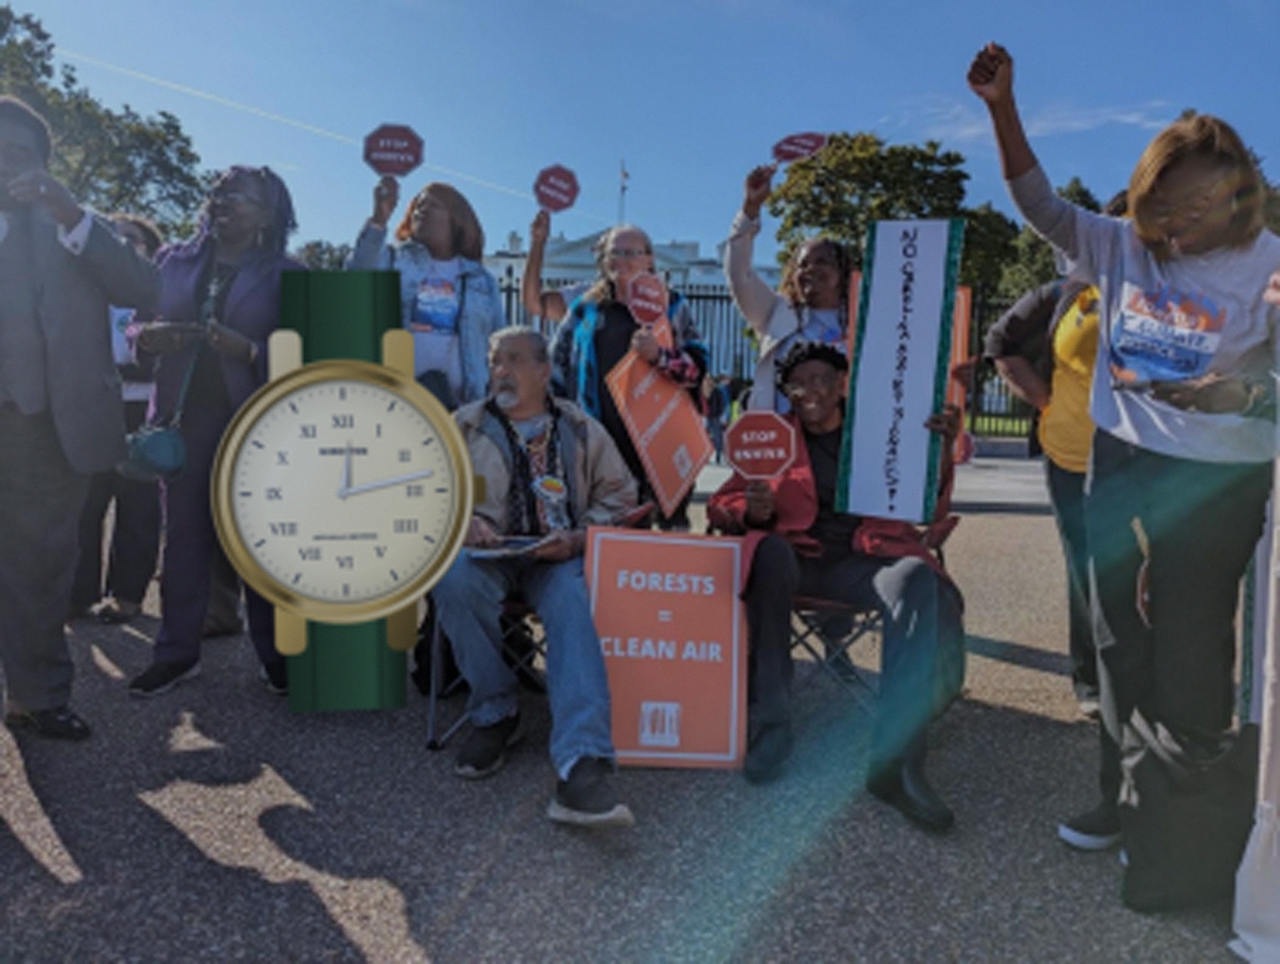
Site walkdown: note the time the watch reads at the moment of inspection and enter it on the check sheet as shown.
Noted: 12:13
